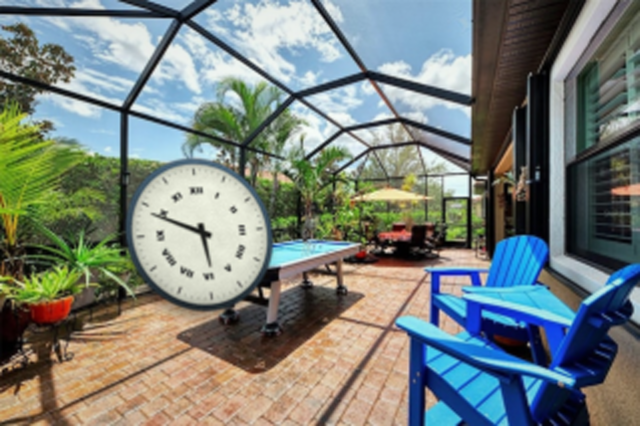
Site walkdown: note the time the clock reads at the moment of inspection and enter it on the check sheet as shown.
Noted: 5:49
